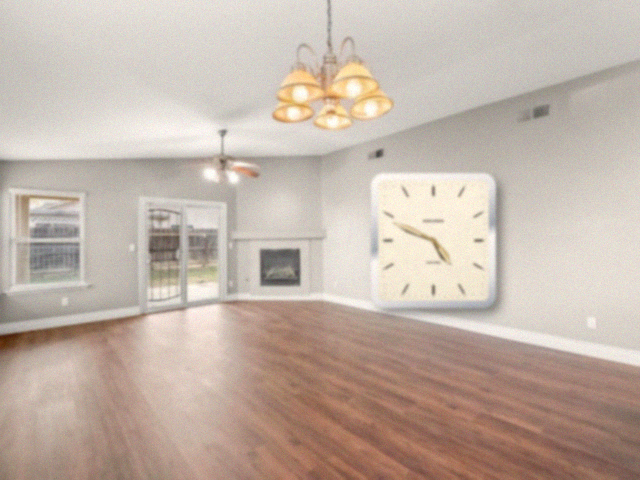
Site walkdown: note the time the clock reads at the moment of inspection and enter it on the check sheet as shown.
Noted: 4:49
